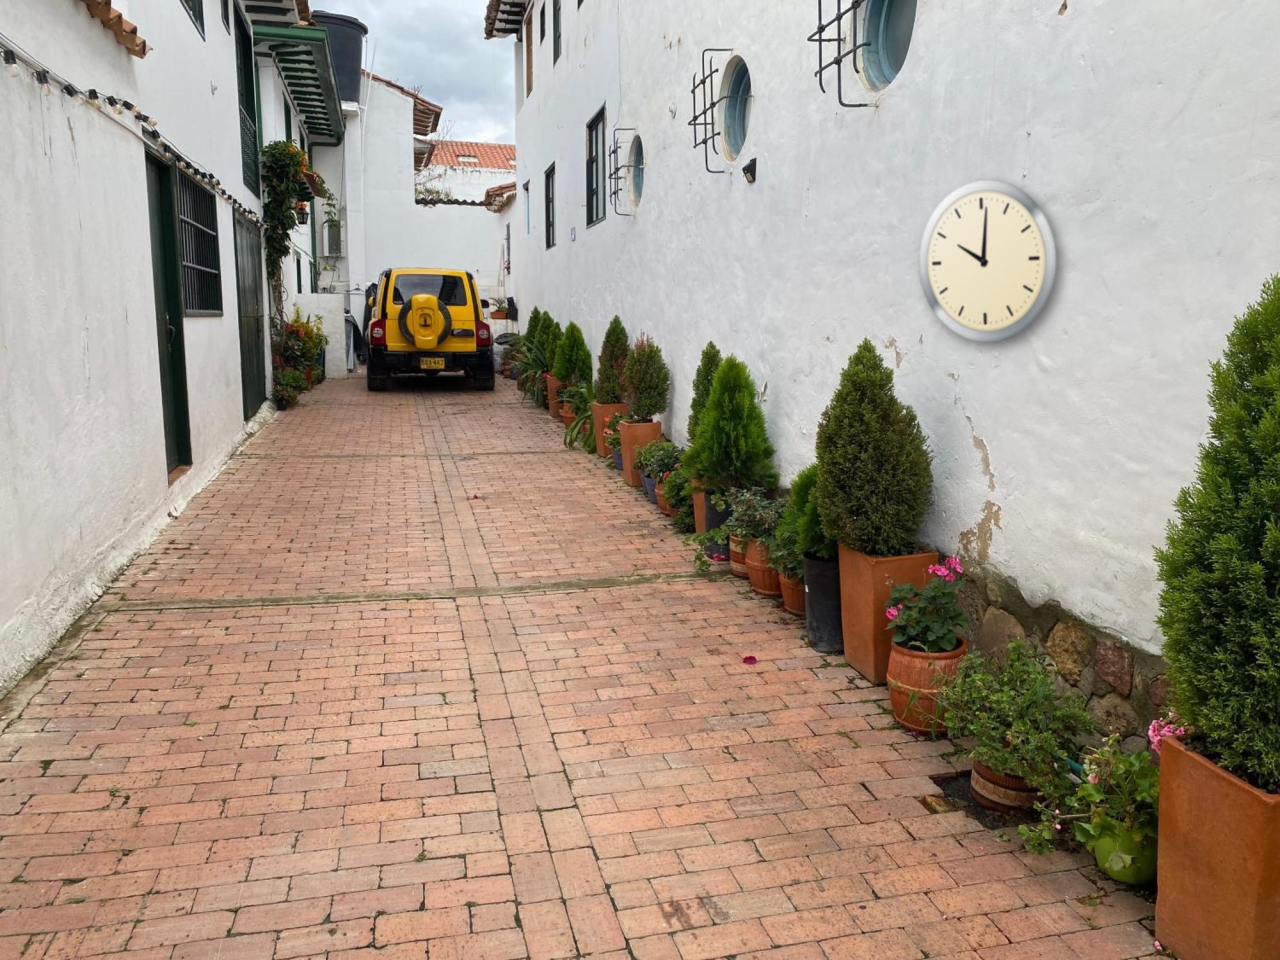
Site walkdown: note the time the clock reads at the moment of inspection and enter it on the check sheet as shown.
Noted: 10:01
